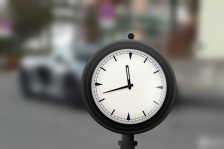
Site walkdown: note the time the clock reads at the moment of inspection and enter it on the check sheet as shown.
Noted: 11:42
